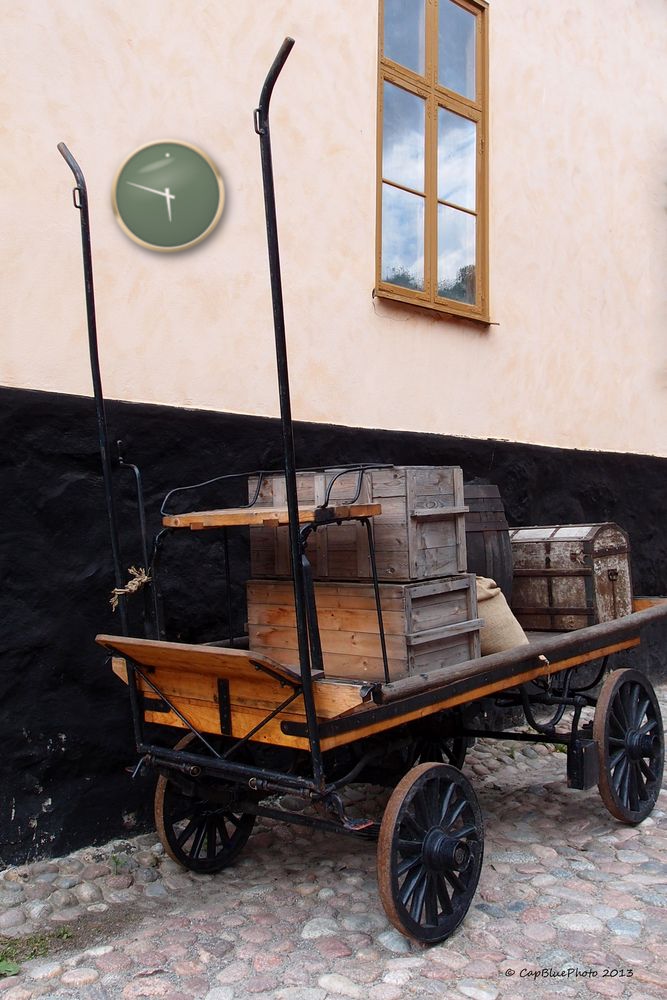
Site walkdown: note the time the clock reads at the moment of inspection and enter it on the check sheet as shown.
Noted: 5:48
